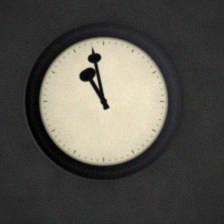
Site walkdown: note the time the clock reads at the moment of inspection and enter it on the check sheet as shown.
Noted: 10:58
